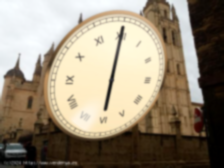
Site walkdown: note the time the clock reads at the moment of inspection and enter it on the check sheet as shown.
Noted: 6:00
